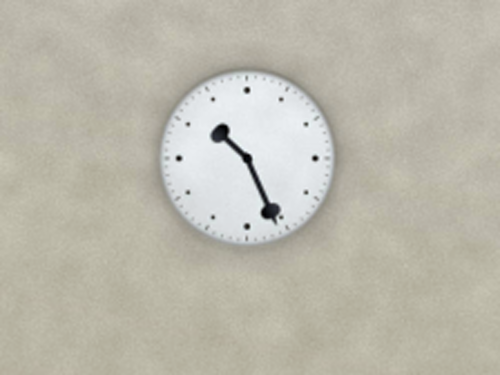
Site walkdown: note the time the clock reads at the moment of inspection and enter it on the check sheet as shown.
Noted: 10:26
